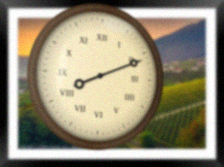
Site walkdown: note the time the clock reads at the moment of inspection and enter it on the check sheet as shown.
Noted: 8:11
